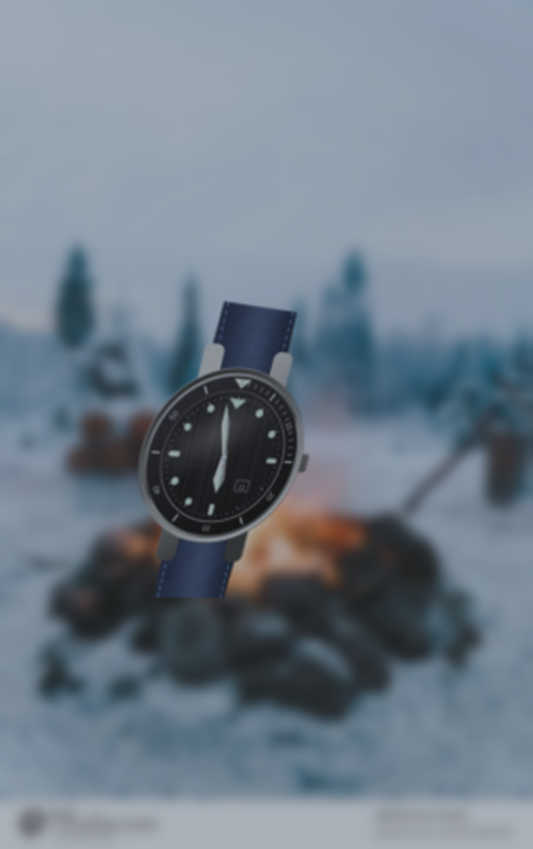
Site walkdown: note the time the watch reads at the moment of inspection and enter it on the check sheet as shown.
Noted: 5:58
